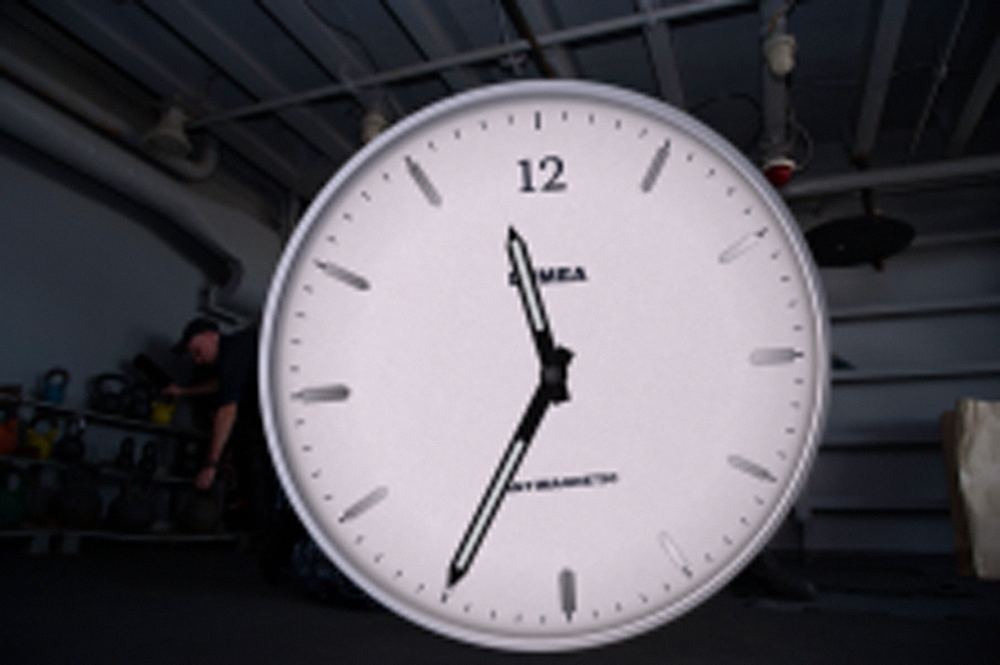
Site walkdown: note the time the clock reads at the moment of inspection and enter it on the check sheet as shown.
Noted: 11:35
